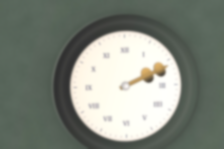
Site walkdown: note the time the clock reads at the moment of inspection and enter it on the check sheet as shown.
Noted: 2:11
